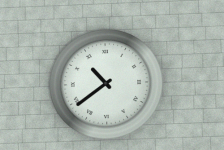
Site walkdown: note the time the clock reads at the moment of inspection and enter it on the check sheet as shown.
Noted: 10:39
